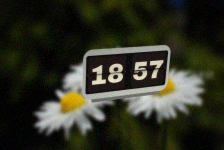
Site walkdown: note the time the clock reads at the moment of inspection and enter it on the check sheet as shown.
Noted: 18:57
